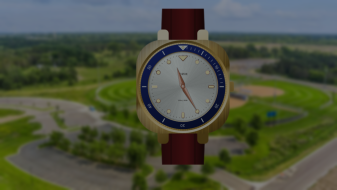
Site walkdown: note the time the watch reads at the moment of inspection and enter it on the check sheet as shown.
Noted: 11:25
